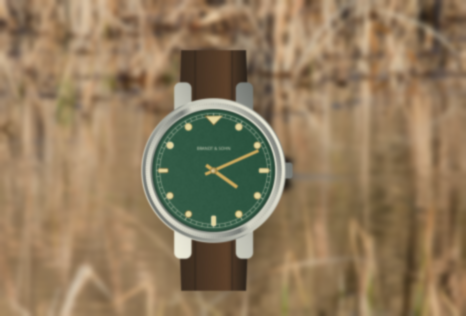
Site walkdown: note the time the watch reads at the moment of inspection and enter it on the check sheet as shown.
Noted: 4:11
